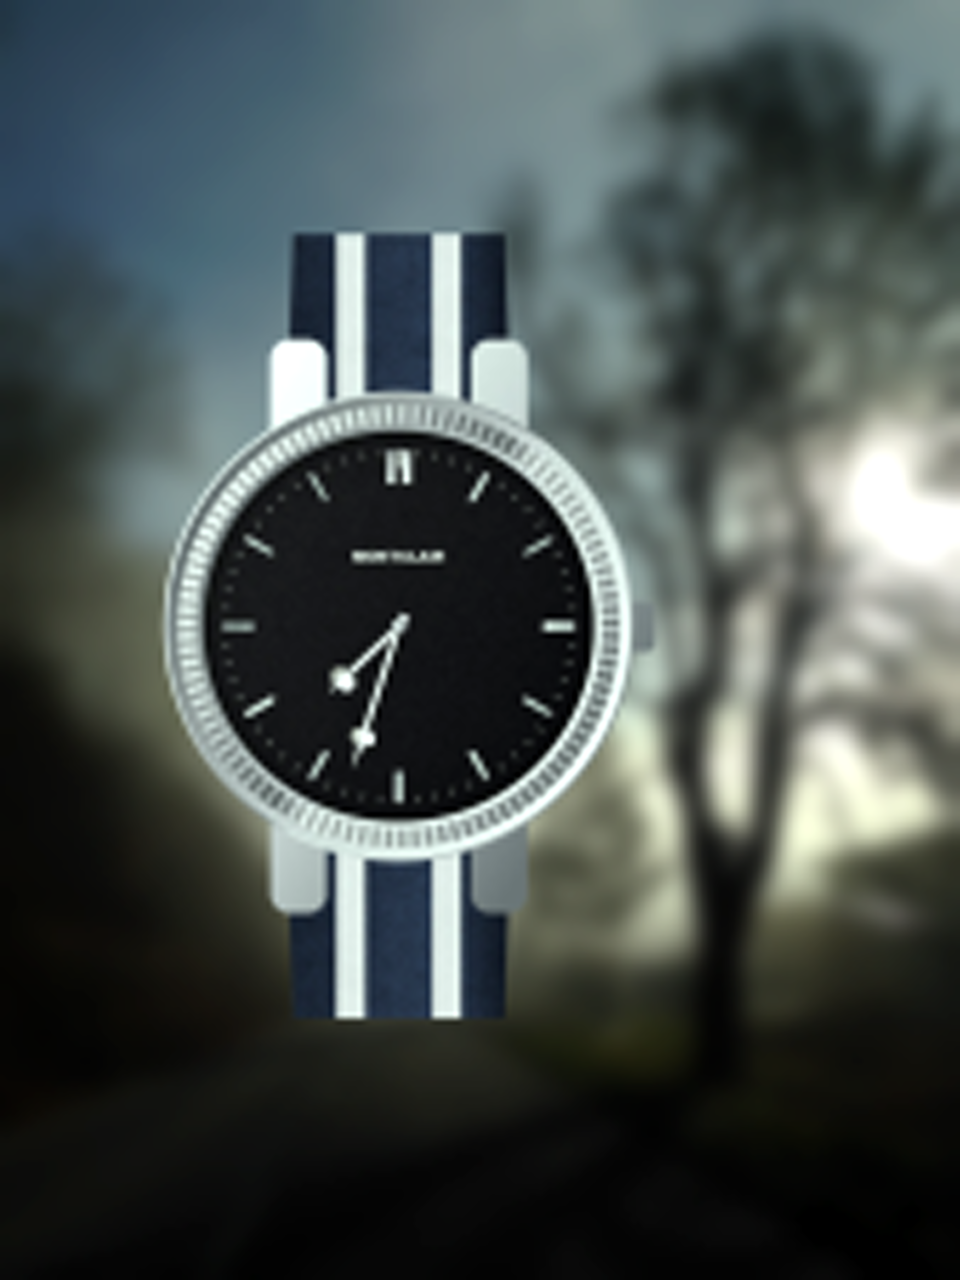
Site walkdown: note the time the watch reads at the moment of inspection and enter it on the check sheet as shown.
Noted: 7:33
